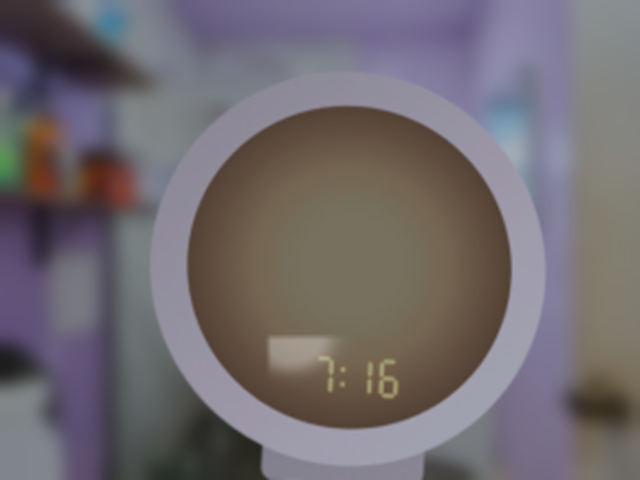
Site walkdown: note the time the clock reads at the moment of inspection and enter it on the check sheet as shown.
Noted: 7:16
